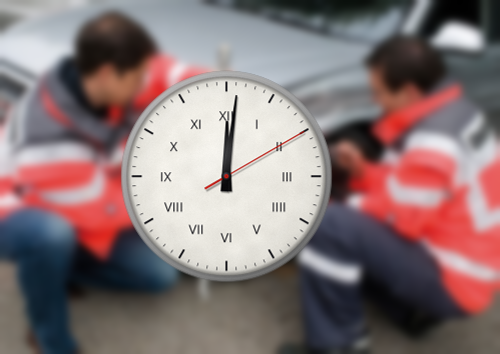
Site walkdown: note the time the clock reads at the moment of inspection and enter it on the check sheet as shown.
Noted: 12:01:10
